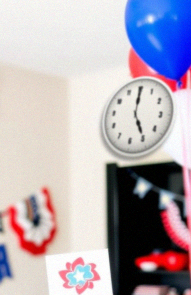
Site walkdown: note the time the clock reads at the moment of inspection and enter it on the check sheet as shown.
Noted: 5:00
